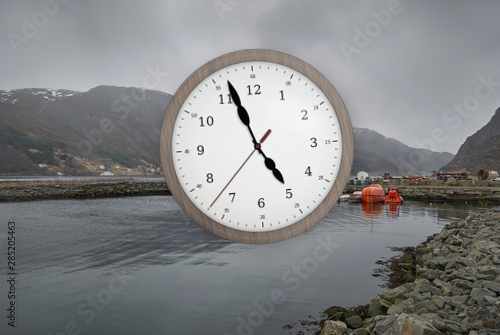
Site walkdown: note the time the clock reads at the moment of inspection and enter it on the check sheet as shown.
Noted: 4:56:37
